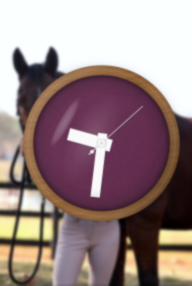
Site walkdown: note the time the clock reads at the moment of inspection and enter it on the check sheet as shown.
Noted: 9:31:08
